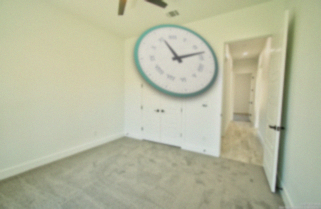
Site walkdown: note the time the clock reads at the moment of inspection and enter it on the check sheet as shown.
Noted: 11:13
